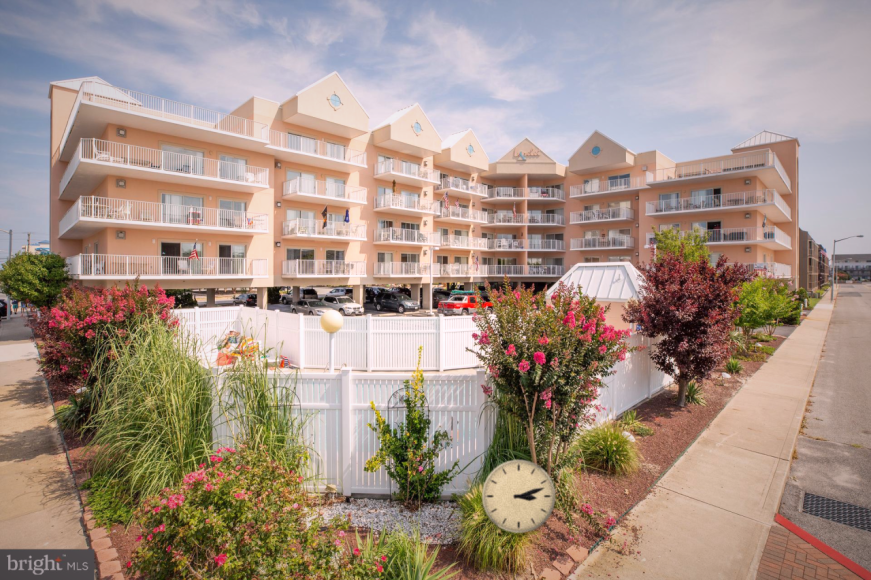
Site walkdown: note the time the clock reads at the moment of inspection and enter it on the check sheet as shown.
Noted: 3:12
